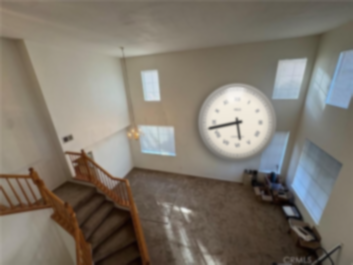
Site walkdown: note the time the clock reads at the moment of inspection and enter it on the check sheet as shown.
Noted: 5:43
